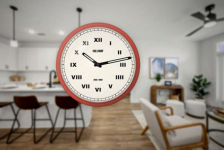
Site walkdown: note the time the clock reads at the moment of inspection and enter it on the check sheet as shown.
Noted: 10:13
